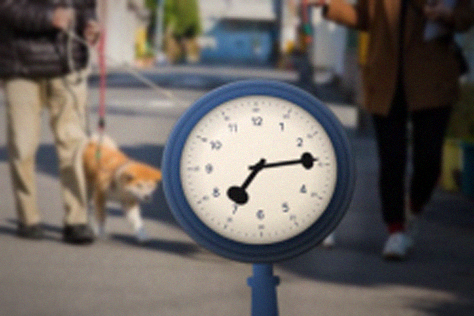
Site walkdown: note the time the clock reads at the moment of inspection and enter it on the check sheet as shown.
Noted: 7:14
